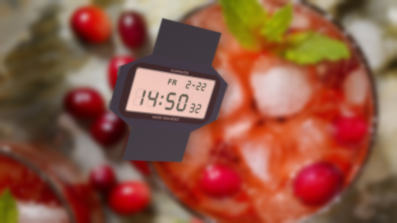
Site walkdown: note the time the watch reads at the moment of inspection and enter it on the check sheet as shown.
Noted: 14:50
